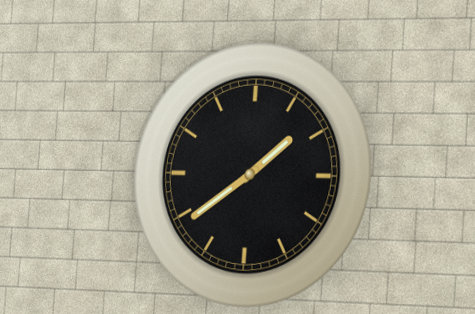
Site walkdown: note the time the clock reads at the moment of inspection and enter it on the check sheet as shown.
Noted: 1:39
